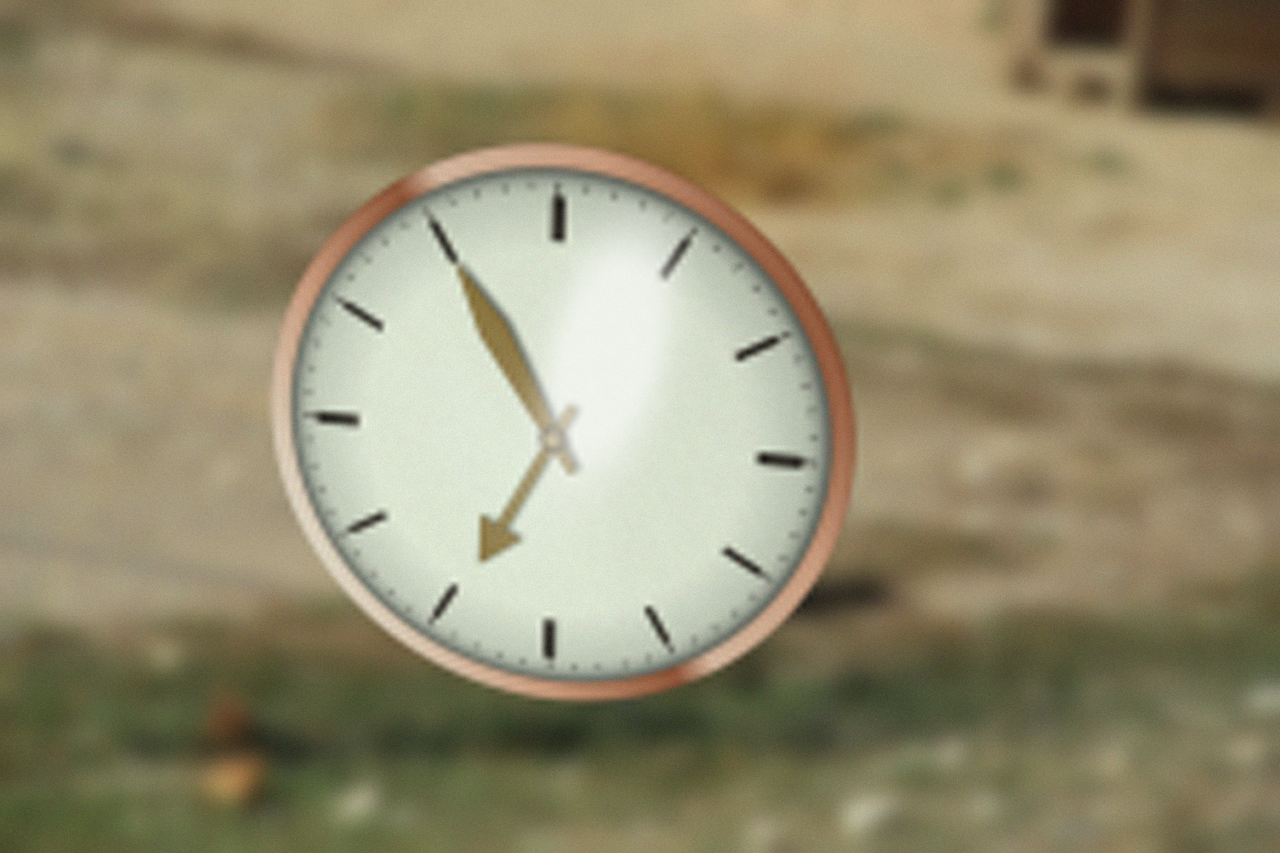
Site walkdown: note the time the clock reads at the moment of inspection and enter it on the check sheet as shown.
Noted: 6:55
